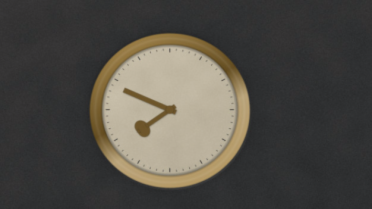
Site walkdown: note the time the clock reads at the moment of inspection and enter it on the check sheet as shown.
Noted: 7:49
